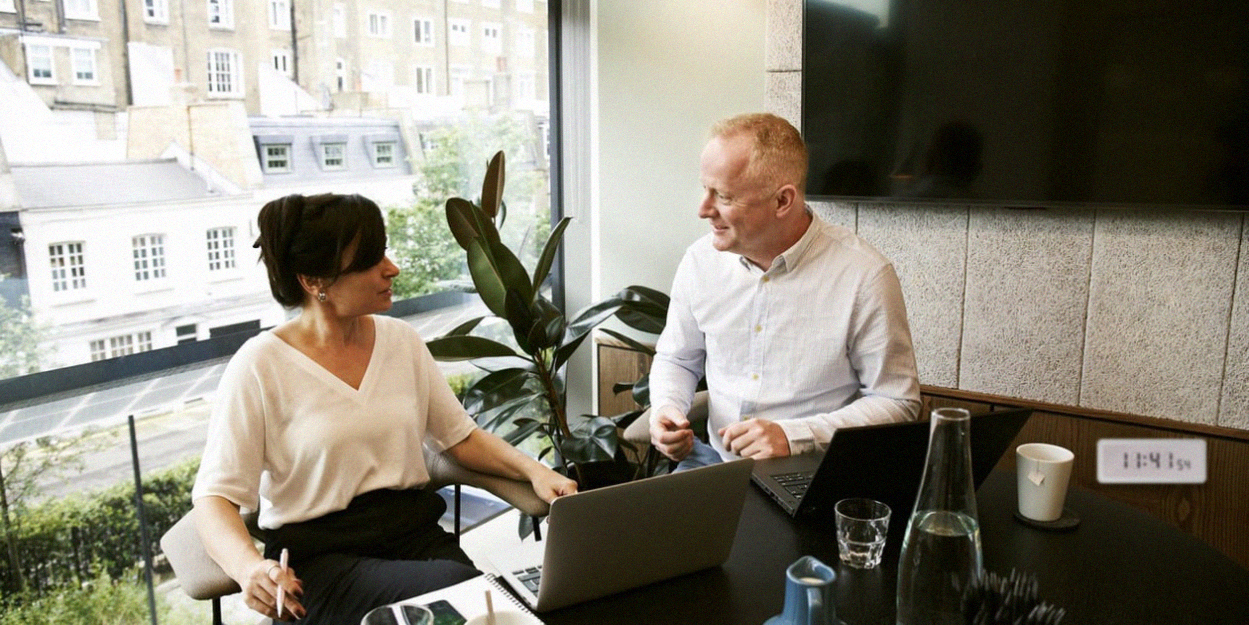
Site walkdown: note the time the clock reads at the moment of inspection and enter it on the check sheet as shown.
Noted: 11:41
